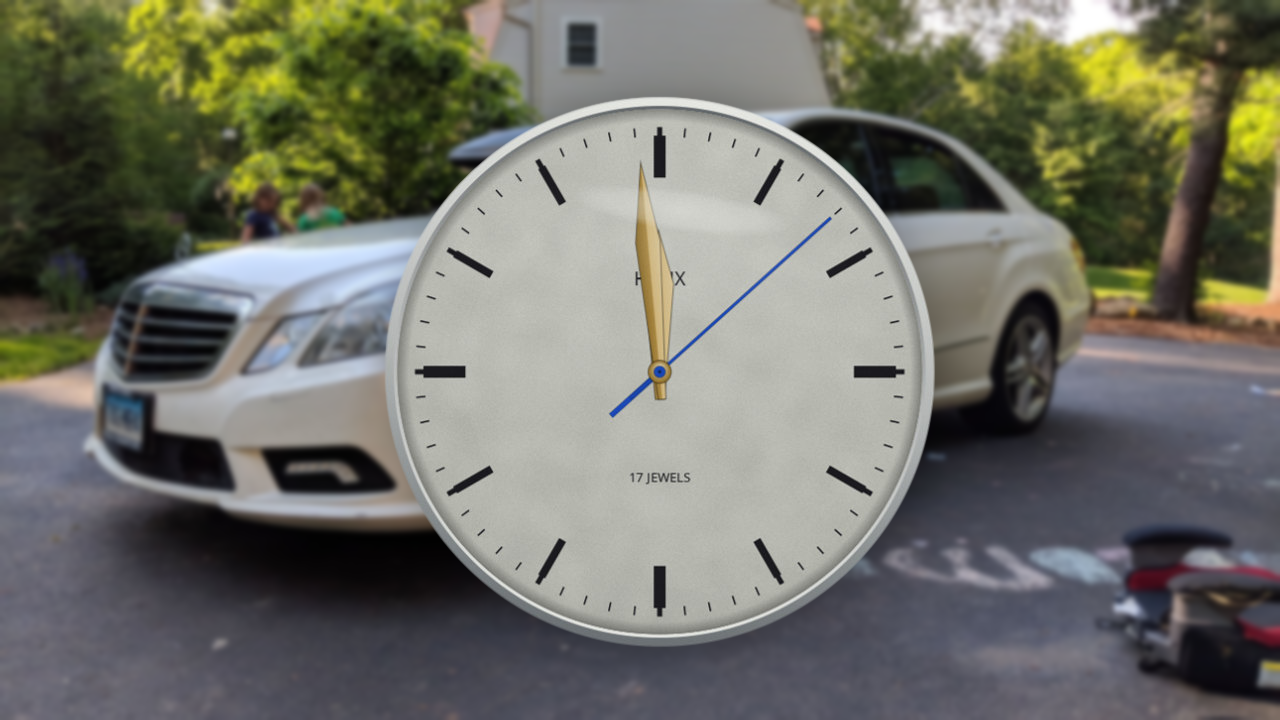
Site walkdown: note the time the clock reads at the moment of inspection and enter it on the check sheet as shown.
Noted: 11:59:08
